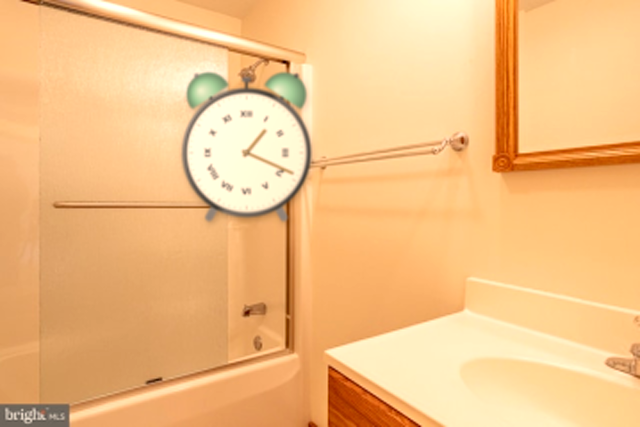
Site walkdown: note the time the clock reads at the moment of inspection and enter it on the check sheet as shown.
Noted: 1:19
